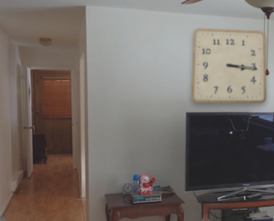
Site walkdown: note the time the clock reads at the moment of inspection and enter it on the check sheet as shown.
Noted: 3:16
